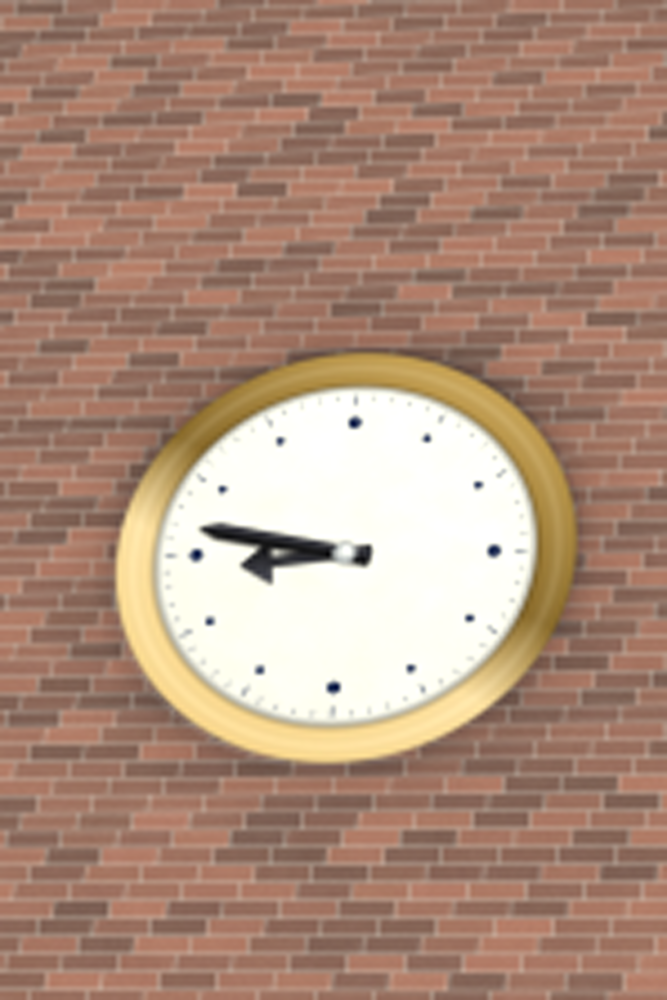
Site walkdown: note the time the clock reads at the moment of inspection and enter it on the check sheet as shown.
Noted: 8:47
